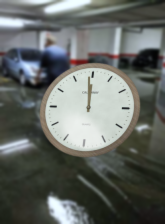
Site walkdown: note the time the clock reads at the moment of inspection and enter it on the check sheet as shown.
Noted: 11:59
